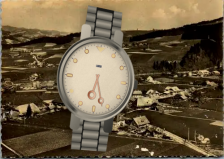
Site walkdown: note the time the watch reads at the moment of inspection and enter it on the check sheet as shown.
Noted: 6:27
